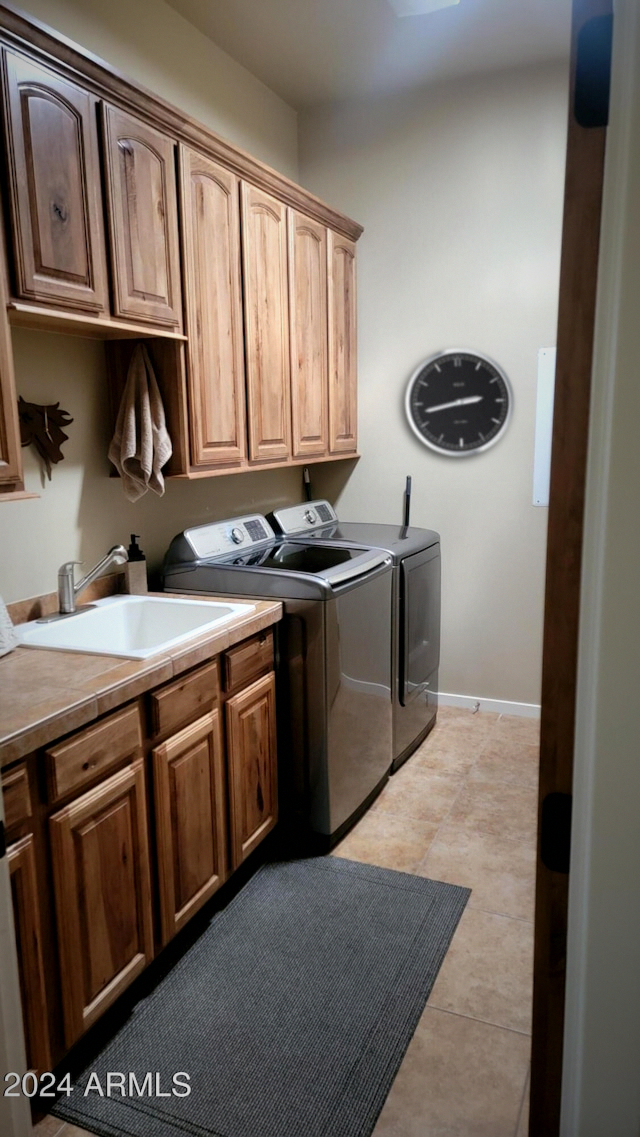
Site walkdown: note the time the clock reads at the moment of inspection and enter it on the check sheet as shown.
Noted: 2:43
